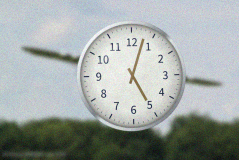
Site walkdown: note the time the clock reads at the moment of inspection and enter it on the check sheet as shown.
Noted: 5:03
